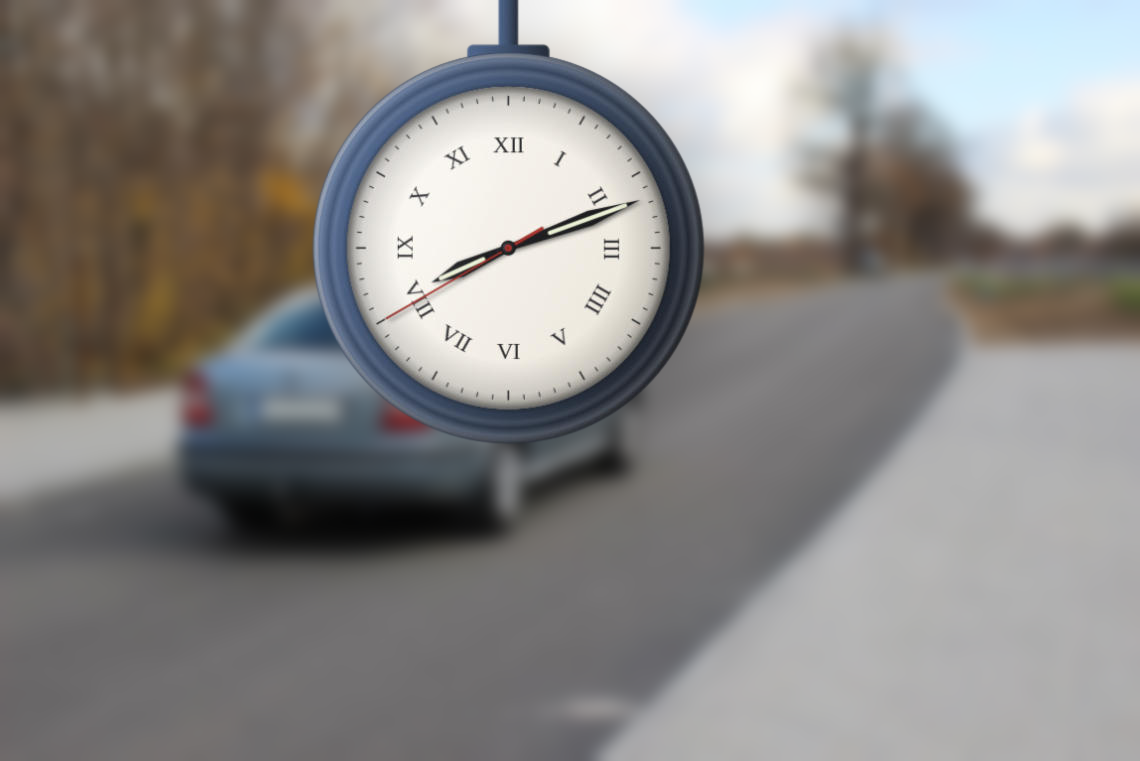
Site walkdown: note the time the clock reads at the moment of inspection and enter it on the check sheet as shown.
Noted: 8:11:40
